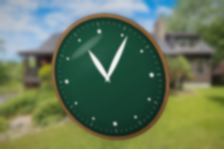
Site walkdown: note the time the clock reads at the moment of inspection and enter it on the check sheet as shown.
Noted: 11:06
